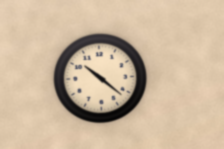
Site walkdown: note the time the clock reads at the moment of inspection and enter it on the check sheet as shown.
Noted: 10:22
